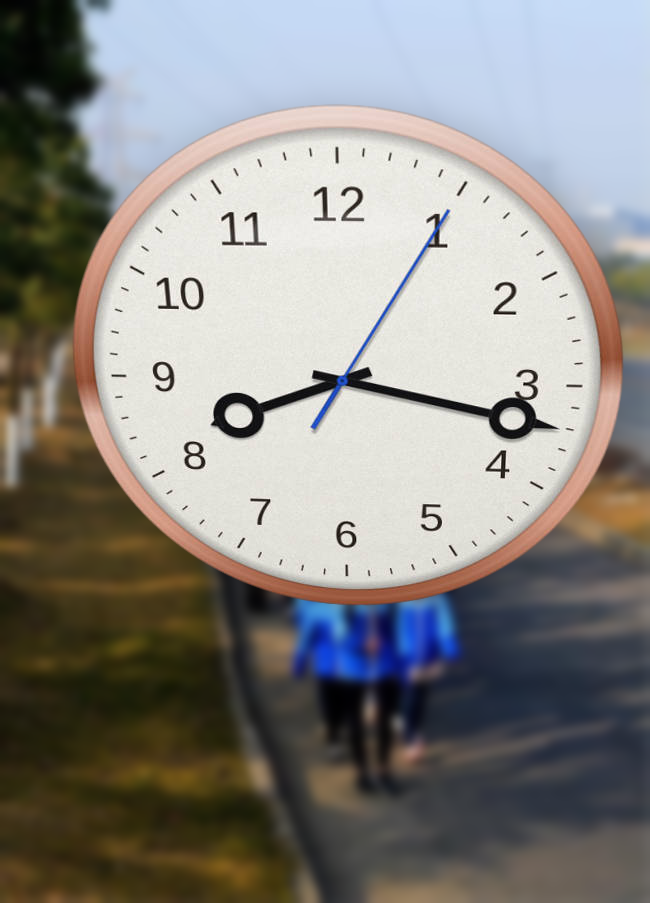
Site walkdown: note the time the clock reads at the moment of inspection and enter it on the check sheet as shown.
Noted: 8:17:05
